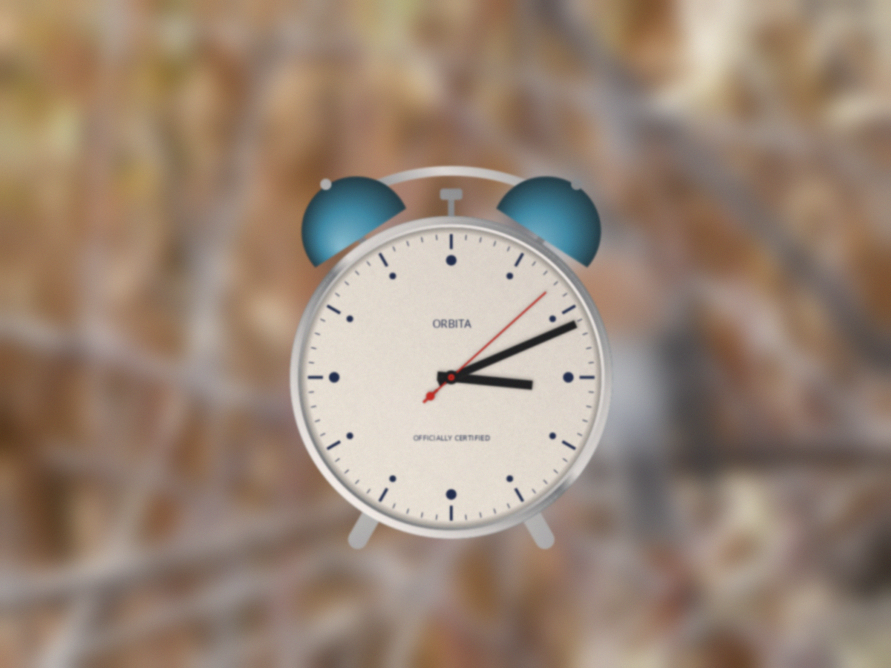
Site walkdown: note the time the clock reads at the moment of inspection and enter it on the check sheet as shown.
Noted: 3:11:08
